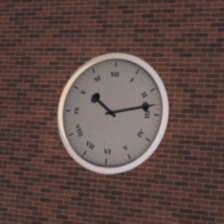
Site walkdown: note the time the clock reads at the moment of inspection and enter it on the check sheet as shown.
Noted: 10:13
